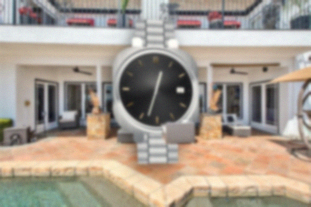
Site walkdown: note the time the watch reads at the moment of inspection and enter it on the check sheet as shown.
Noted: 12:33
